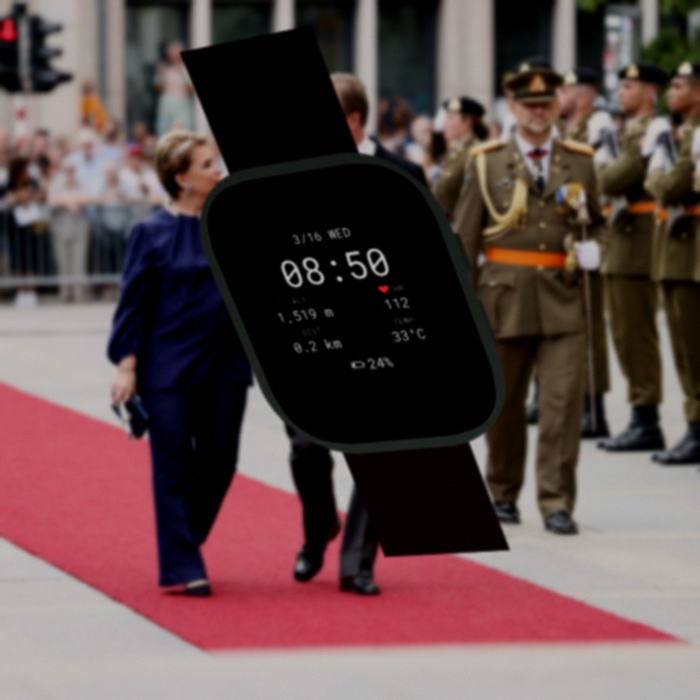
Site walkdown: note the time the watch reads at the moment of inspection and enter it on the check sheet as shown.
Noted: 8:50
